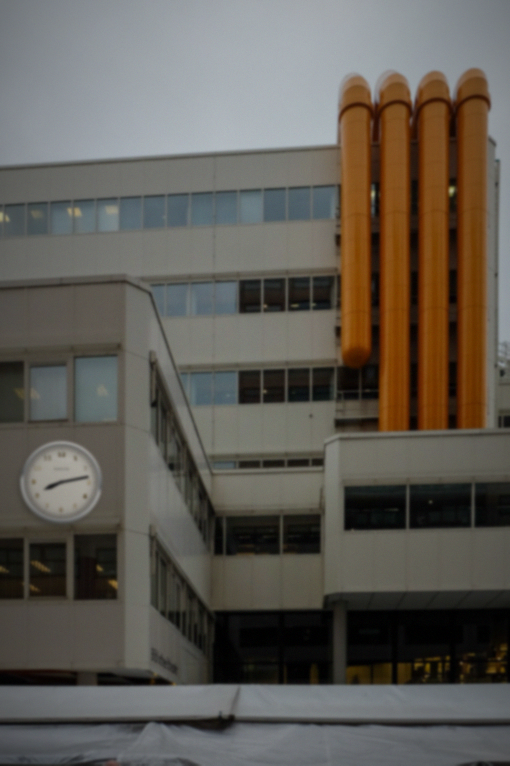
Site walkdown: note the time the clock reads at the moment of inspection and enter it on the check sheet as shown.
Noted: 8:13
